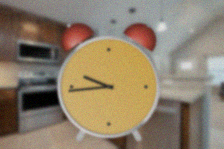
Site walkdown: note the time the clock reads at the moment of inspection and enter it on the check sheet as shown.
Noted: 9:44
